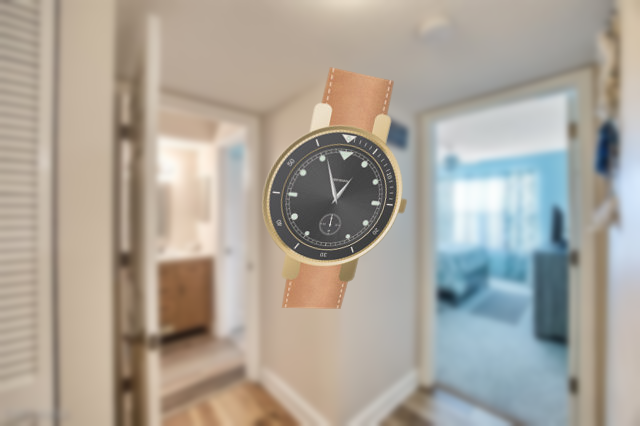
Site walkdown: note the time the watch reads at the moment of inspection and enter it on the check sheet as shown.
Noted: 12:56
